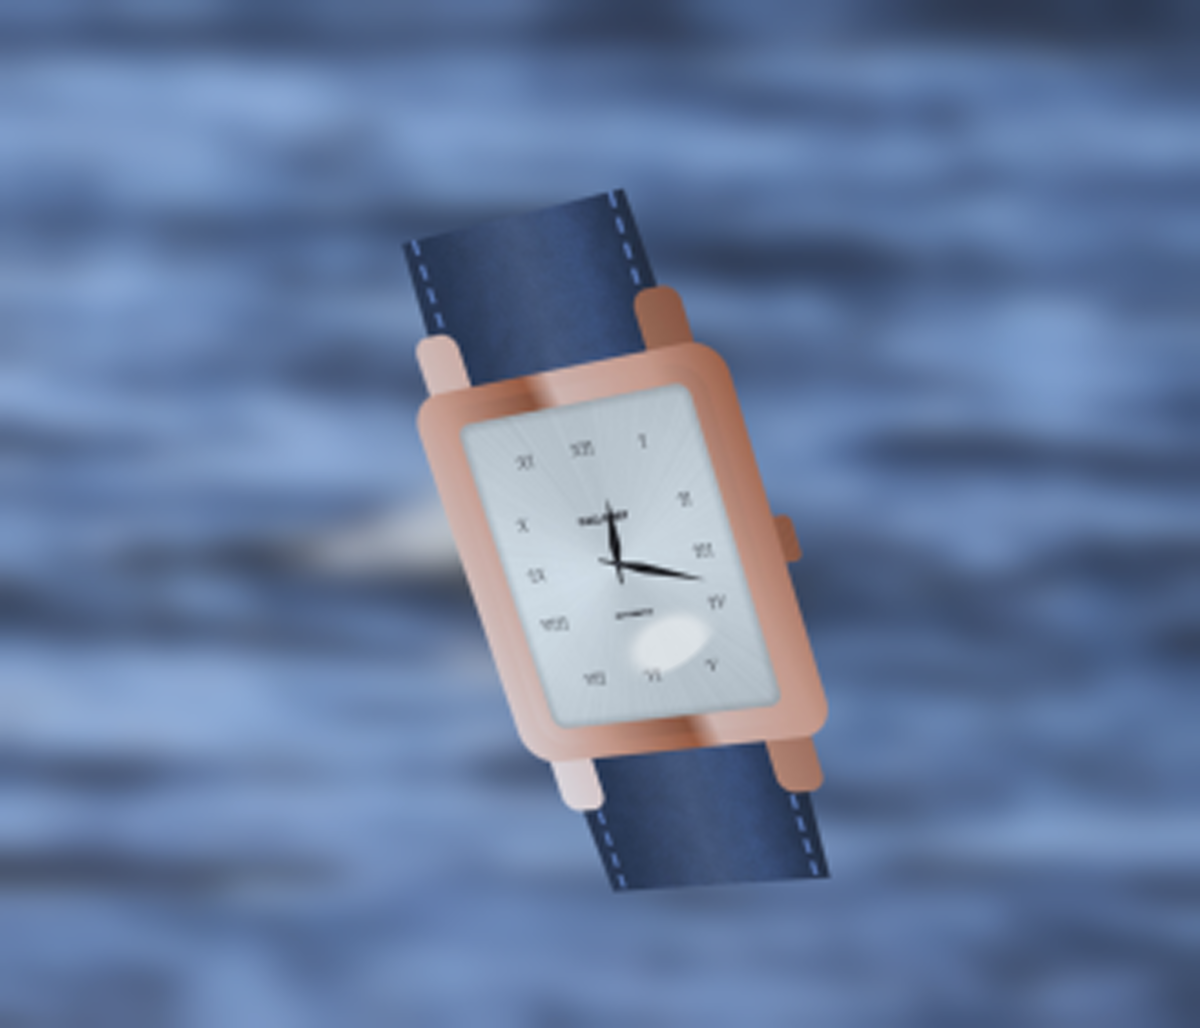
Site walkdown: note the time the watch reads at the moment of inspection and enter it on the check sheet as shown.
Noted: 12:18
